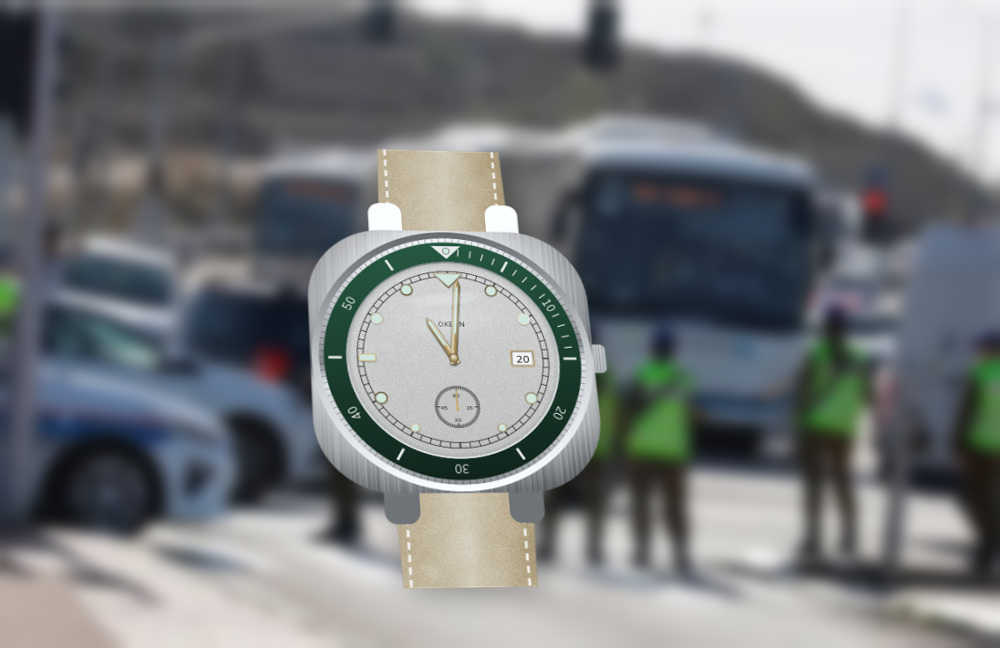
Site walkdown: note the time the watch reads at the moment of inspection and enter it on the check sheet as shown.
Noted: 11:01
